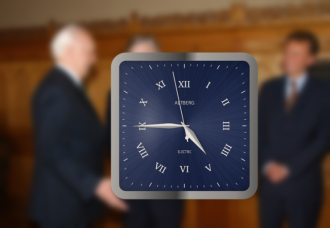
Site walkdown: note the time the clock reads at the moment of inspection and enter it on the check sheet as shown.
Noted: 4:44:58
